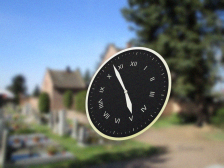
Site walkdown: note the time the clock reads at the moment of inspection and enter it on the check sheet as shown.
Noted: 4:53
